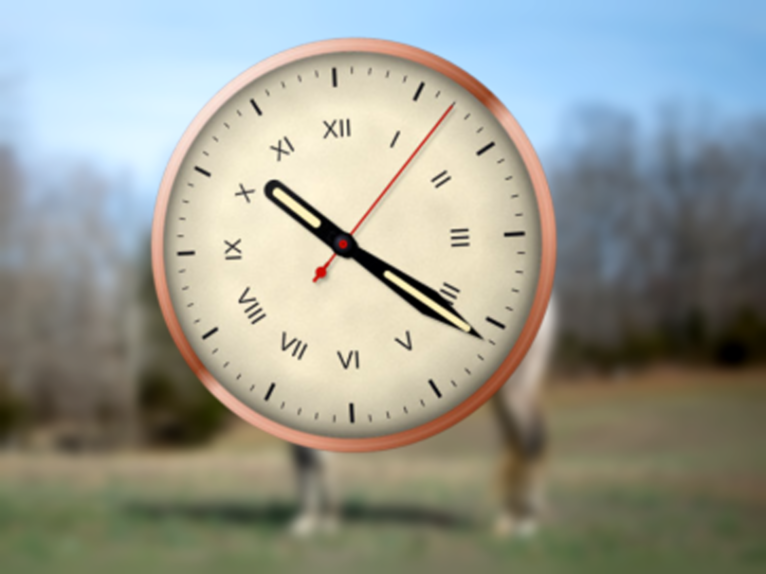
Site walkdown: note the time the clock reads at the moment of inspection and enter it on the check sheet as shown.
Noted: 10:21:07
